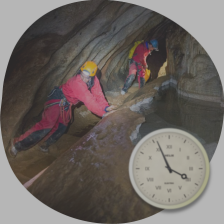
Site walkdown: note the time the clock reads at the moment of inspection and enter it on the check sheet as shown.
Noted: 3:56
